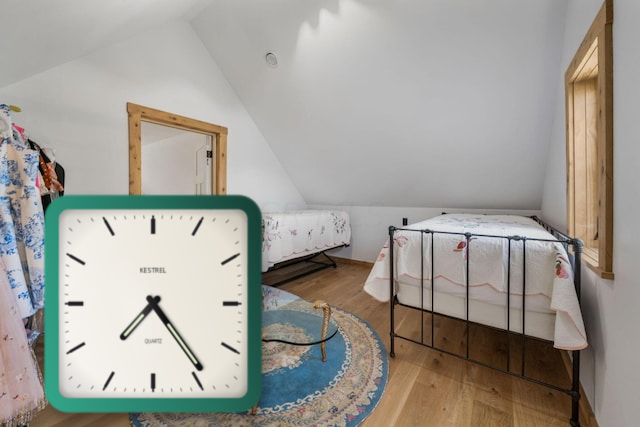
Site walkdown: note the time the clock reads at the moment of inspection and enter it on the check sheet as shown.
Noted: 7:24
